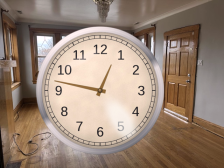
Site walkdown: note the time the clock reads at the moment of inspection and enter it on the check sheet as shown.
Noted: 12:47
